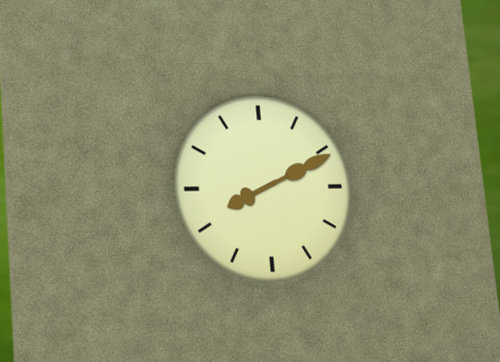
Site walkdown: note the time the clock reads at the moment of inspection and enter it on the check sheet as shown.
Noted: 8:11
